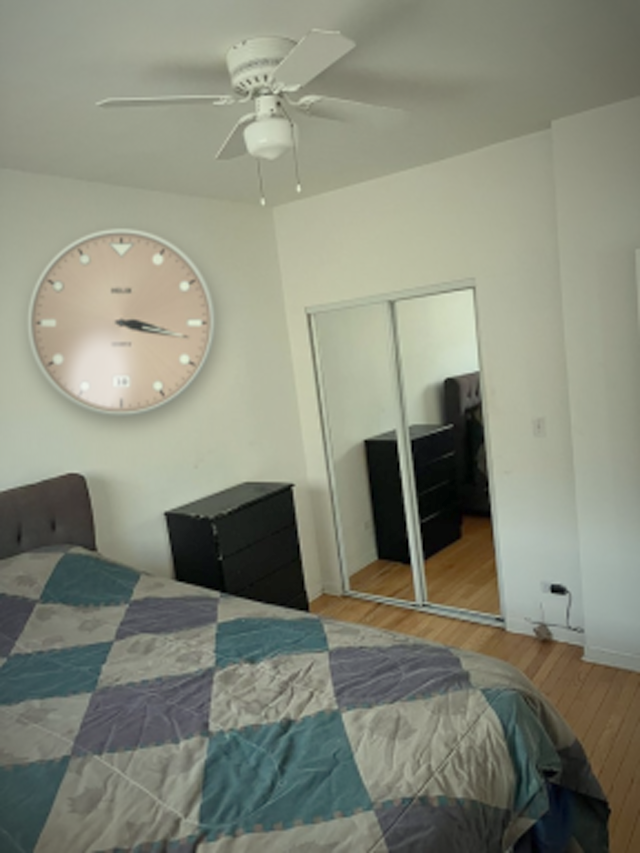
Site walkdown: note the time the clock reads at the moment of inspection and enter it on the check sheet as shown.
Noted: 3:17
